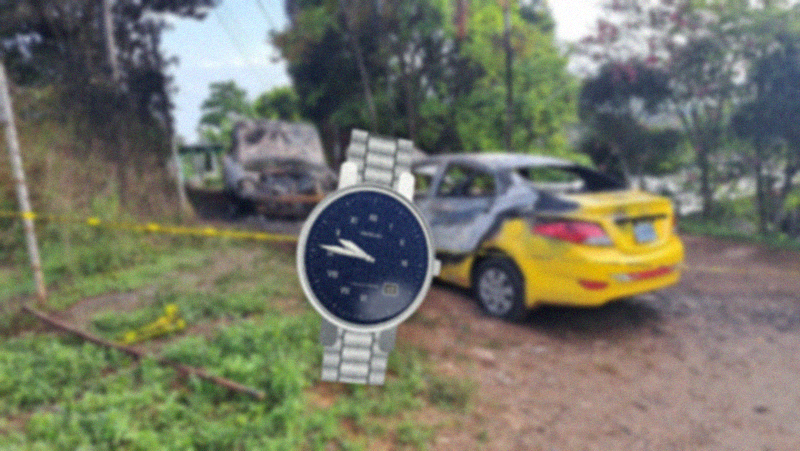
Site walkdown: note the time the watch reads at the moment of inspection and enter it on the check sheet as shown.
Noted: 9:46
